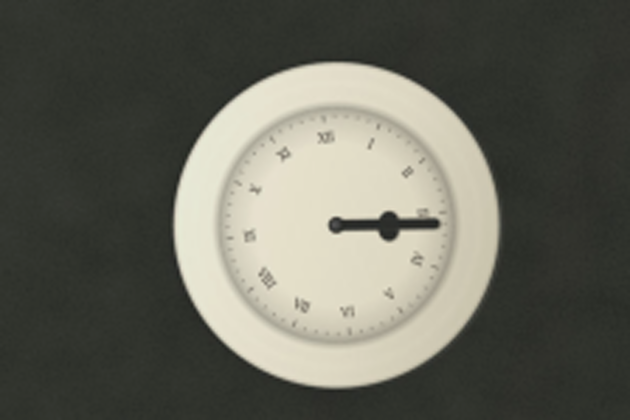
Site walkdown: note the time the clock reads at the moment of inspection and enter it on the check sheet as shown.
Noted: 3:16
